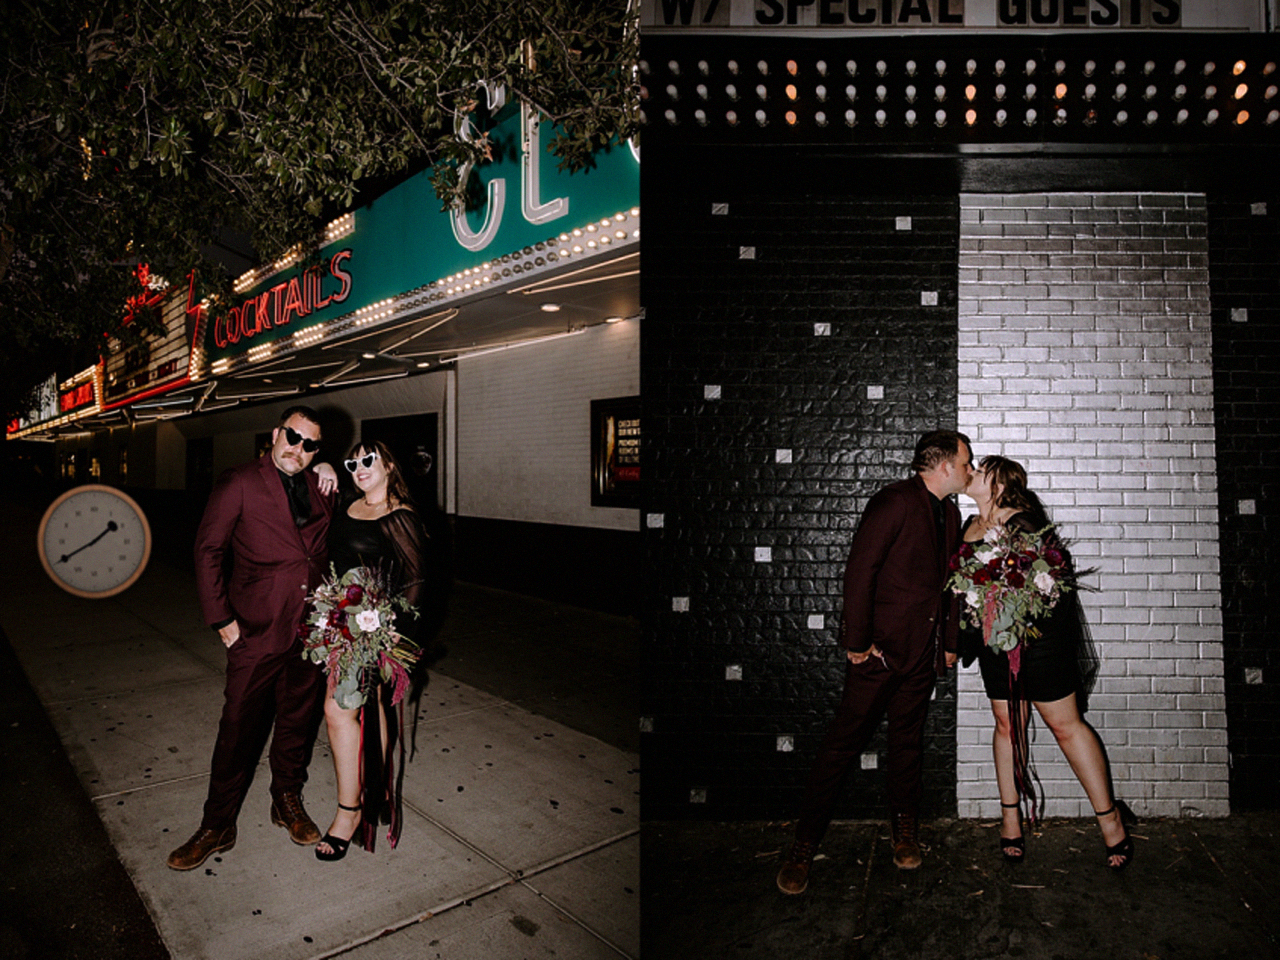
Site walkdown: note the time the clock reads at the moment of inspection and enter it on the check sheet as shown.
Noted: 1:40
